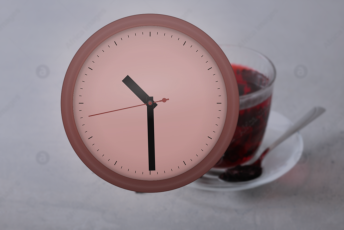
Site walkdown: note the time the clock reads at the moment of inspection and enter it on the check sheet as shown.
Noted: 10:29:43
